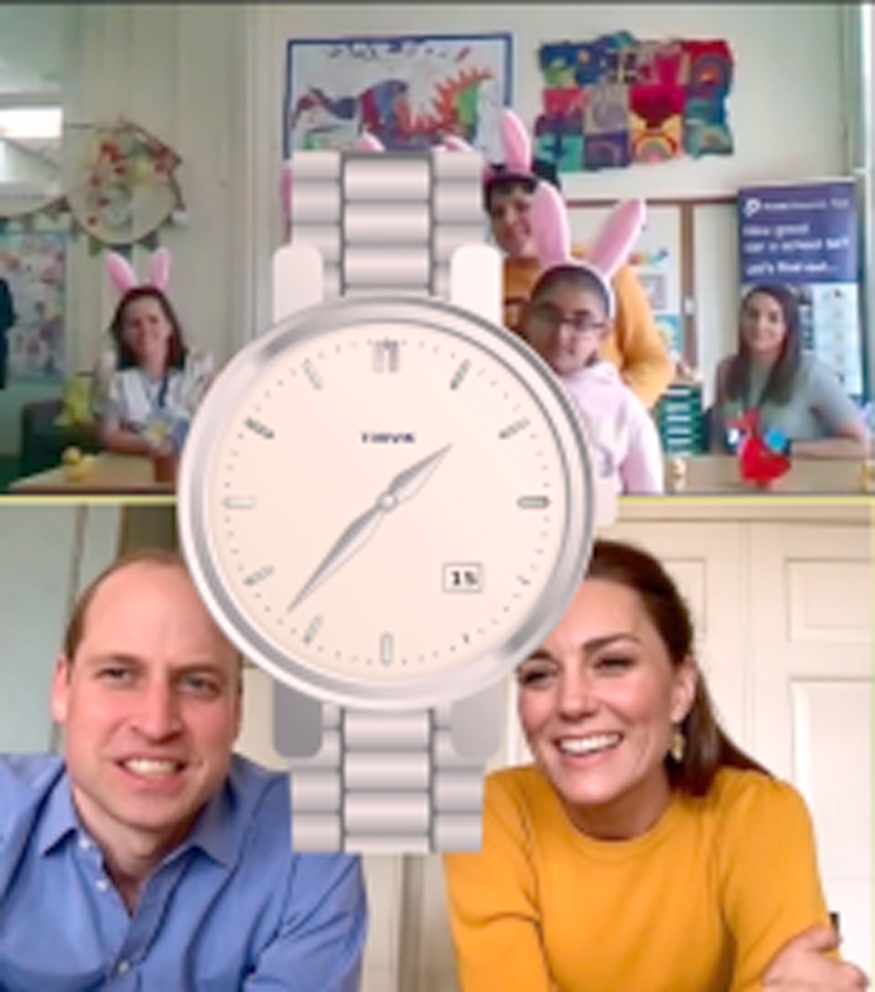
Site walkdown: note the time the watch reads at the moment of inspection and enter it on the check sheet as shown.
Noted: 1:37
